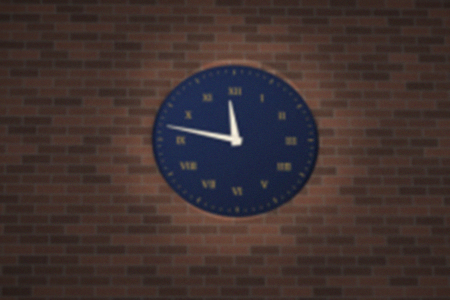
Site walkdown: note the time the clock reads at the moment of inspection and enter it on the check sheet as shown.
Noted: 11:47
